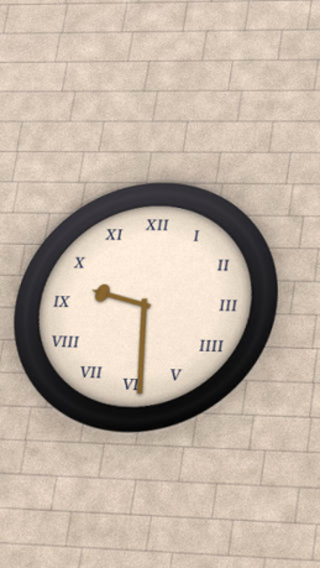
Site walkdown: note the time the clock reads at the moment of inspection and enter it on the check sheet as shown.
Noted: 9:29
